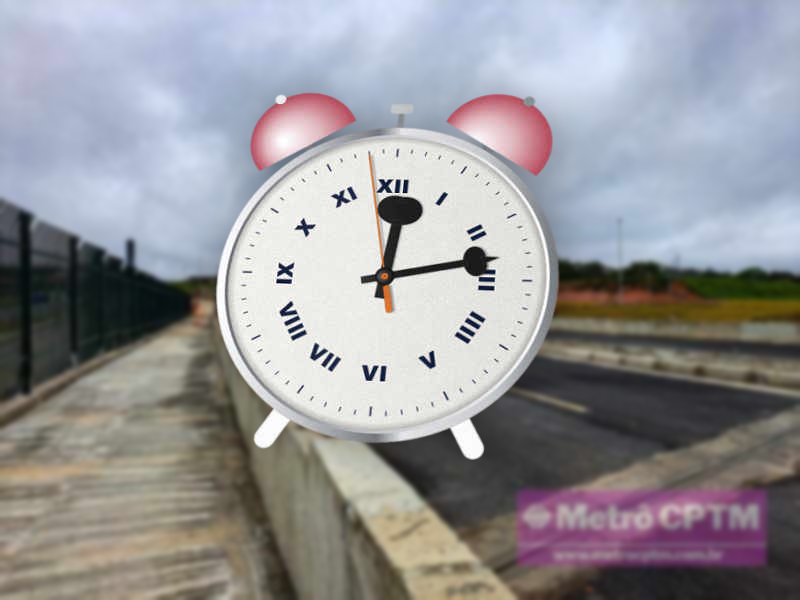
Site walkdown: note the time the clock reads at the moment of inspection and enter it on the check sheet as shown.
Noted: 12:12:58
